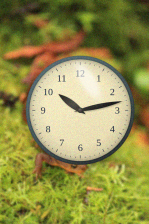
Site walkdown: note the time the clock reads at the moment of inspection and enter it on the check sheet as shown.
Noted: 10:13
